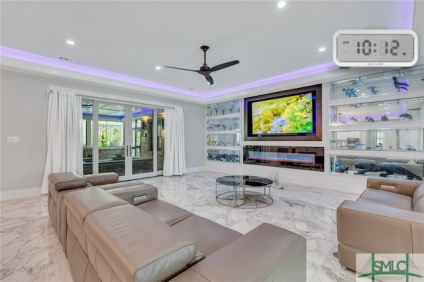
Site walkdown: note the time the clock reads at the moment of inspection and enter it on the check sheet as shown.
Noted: 10:12
